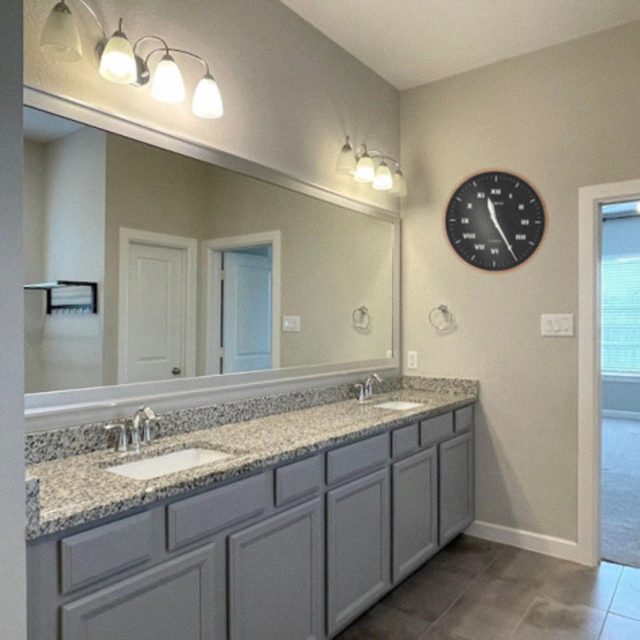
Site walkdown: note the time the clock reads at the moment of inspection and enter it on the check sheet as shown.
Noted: 11:25
